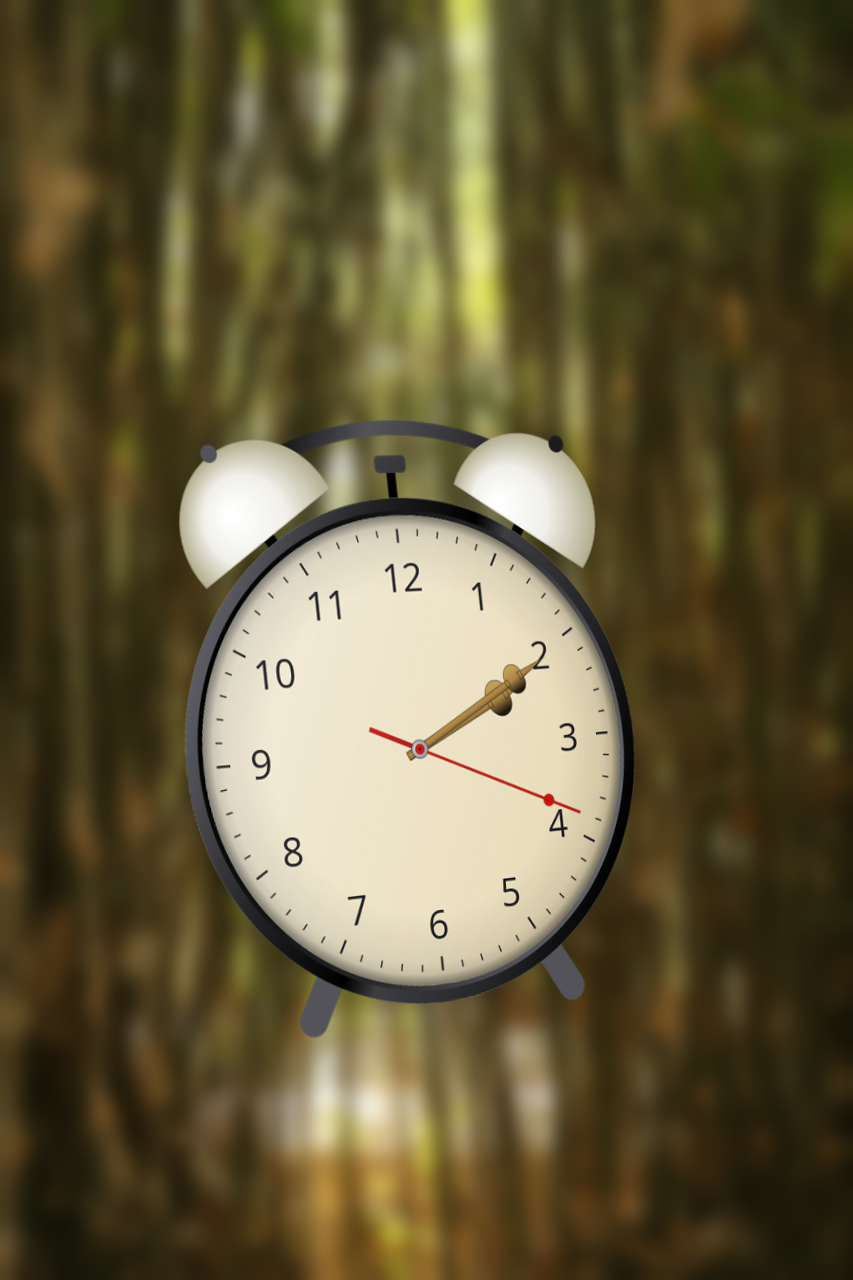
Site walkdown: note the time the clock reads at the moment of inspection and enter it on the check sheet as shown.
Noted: 2:10:19
